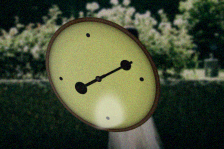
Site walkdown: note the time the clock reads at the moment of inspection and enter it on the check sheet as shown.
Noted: 8:11
